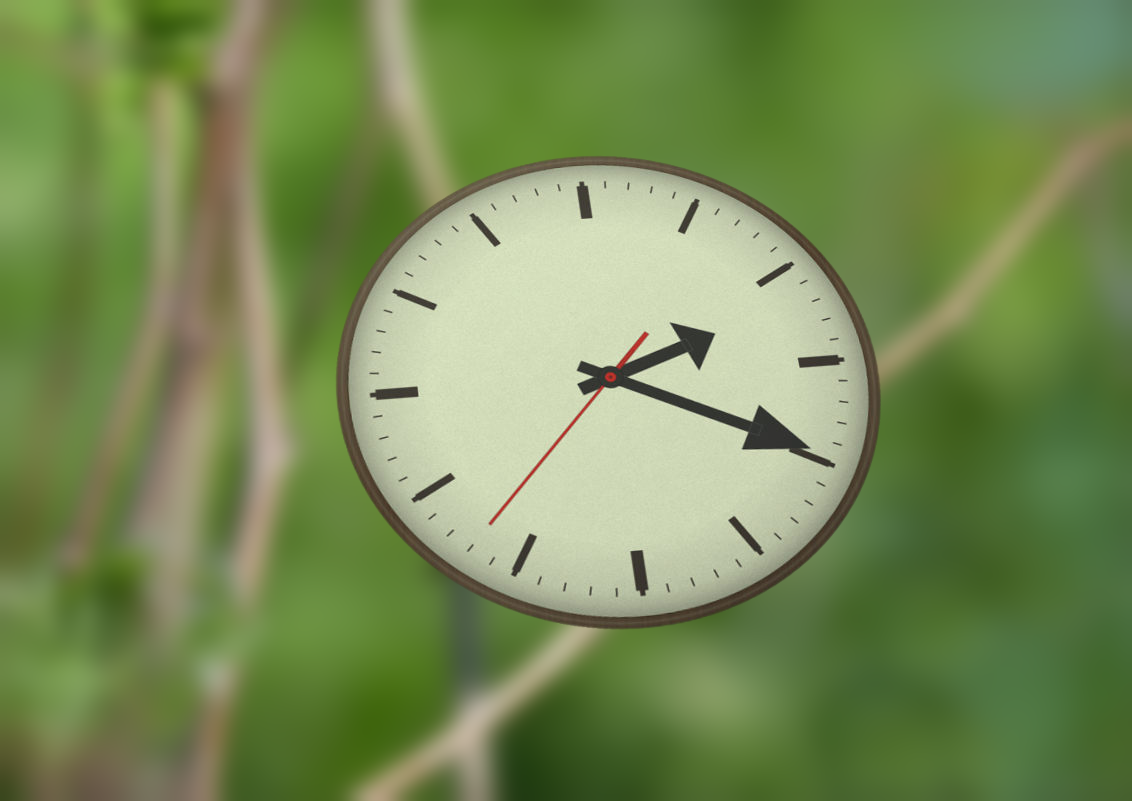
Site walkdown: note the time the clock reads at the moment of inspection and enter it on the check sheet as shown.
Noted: 2:19:37
